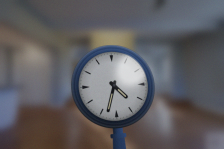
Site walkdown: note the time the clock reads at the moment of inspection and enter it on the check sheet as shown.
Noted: 4:33
